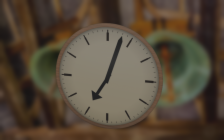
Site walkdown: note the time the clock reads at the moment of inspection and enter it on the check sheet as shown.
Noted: 7:03
